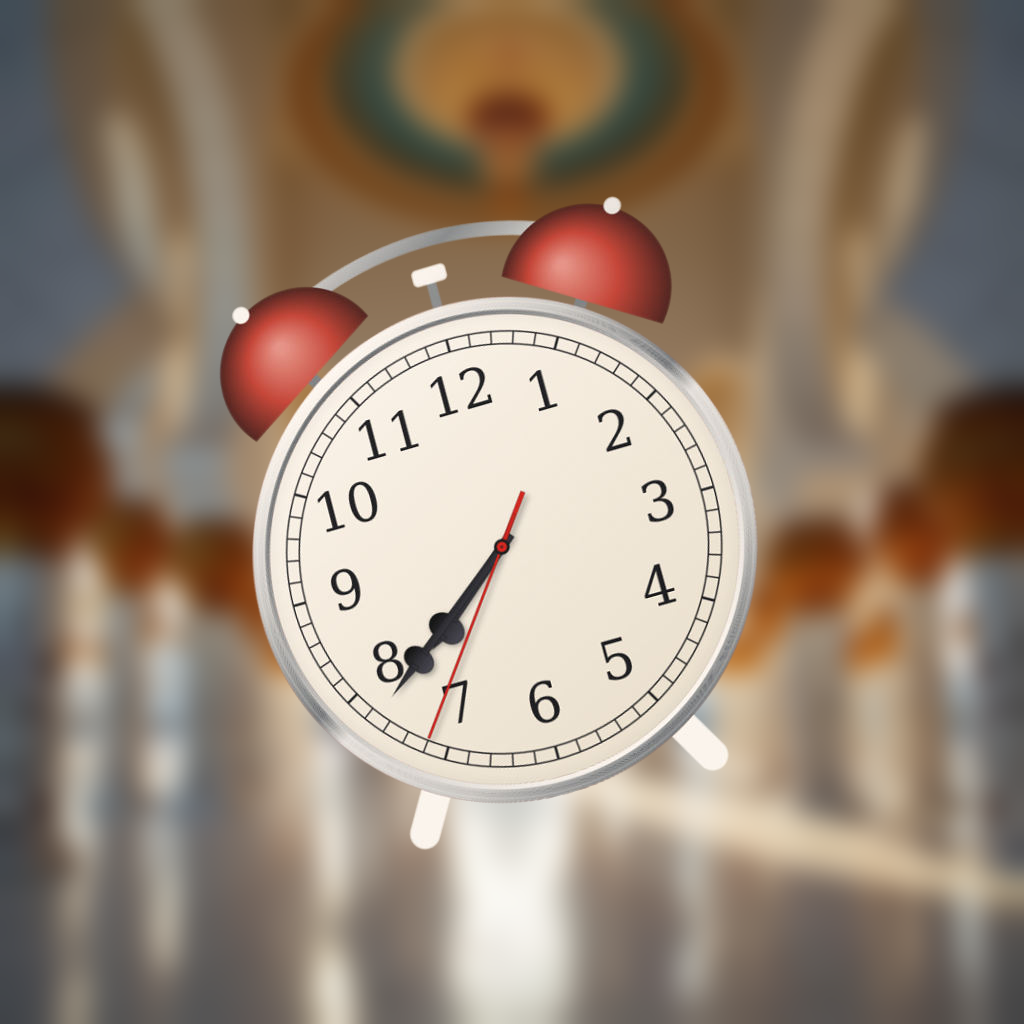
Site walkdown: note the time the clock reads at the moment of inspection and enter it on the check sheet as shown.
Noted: 7:38:36
